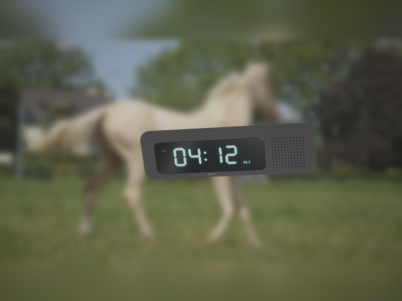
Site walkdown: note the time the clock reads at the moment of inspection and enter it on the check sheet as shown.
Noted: 4:12
